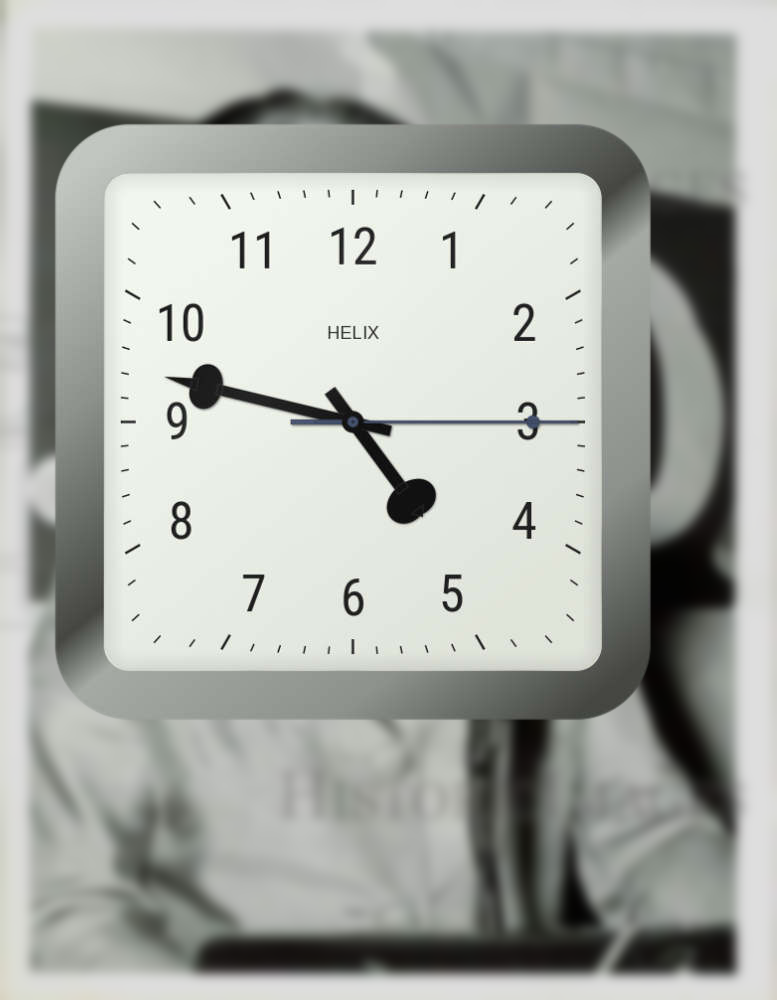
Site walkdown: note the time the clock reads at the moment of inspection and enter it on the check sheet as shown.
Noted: 4:47:15
